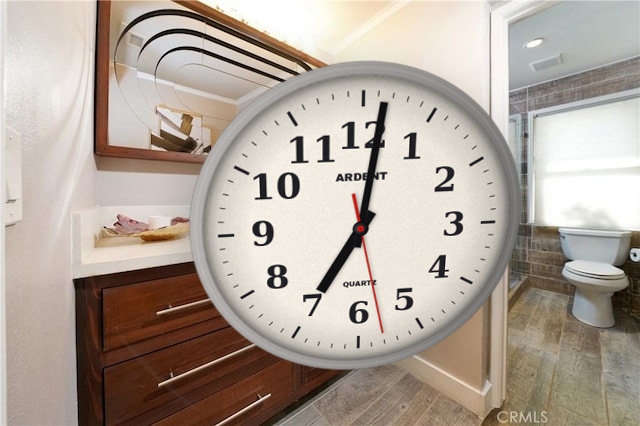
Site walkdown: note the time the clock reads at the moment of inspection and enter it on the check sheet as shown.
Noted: 7:01:28
